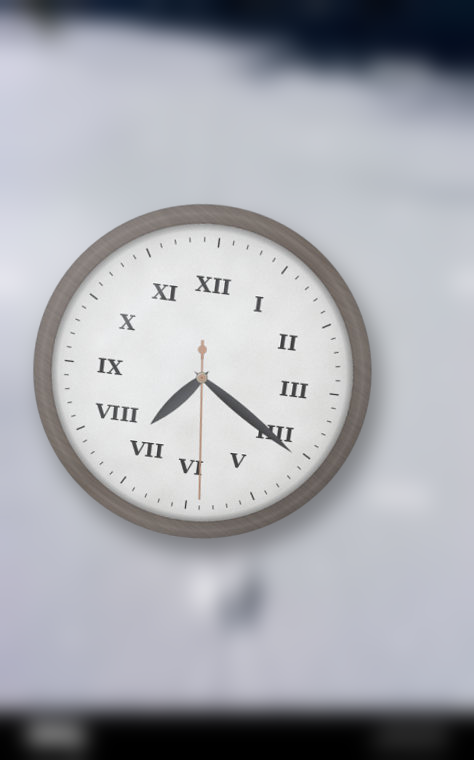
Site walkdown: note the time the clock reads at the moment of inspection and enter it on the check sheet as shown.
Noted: 7:20:29
